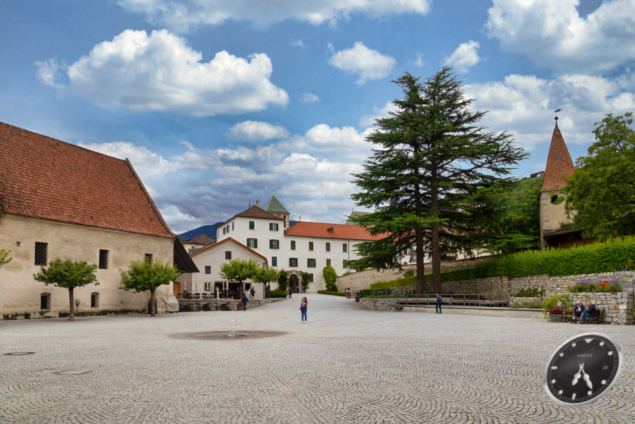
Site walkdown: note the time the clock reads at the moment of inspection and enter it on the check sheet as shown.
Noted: 6:24
